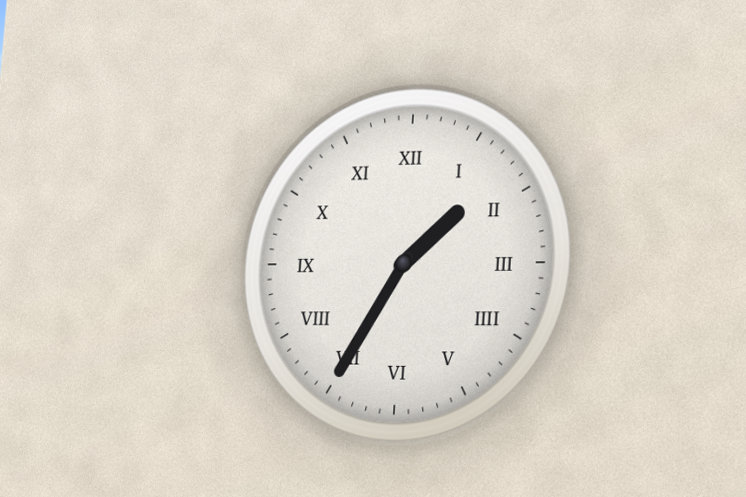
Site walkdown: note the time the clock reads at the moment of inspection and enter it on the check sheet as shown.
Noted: 1:35
